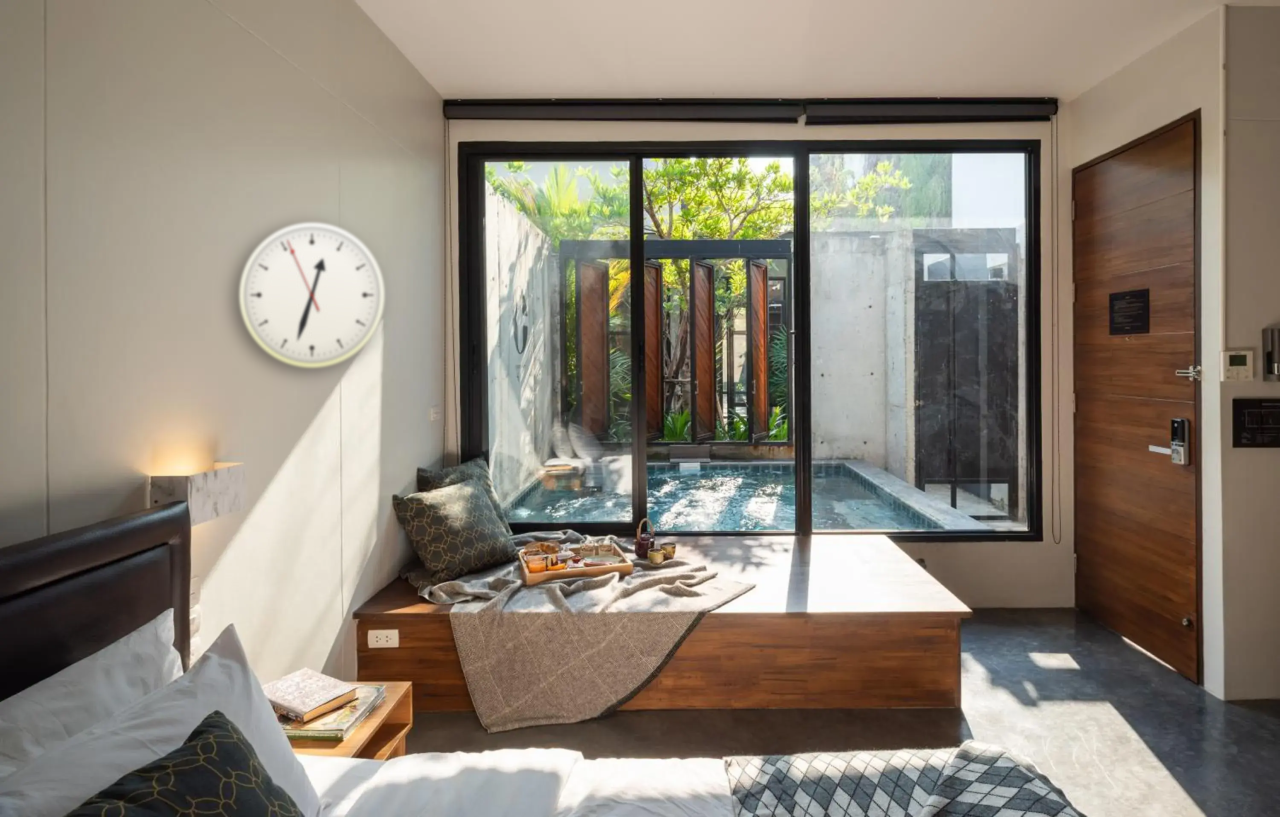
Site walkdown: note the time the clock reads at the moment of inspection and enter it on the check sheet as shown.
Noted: 12:32:56
